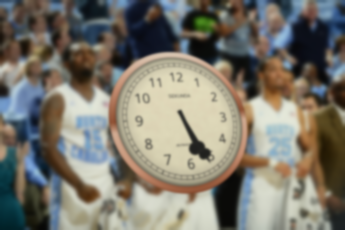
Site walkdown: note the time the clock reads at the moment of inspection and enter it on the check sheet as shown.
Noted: 5:26
